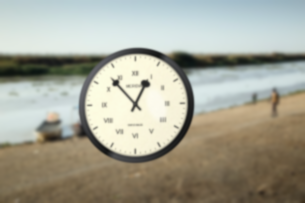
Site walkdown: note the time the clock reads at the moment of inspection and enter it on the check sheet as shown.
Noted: 12:53
